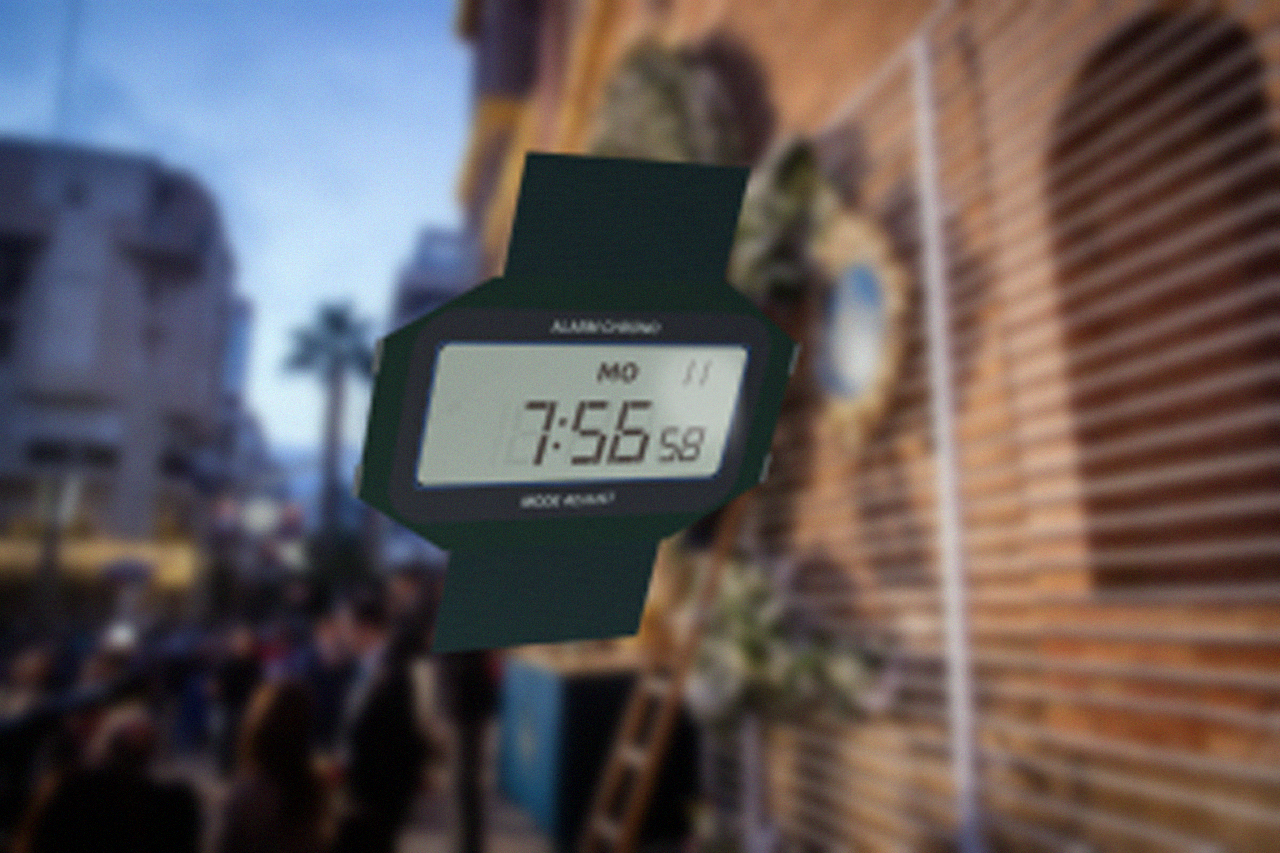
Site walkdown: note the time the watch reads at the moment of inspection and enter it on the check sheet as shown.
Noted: 7:56:58
